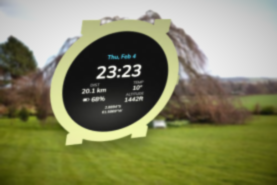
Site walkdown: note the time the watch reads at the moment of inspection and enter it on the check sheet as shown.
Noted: 23:23
